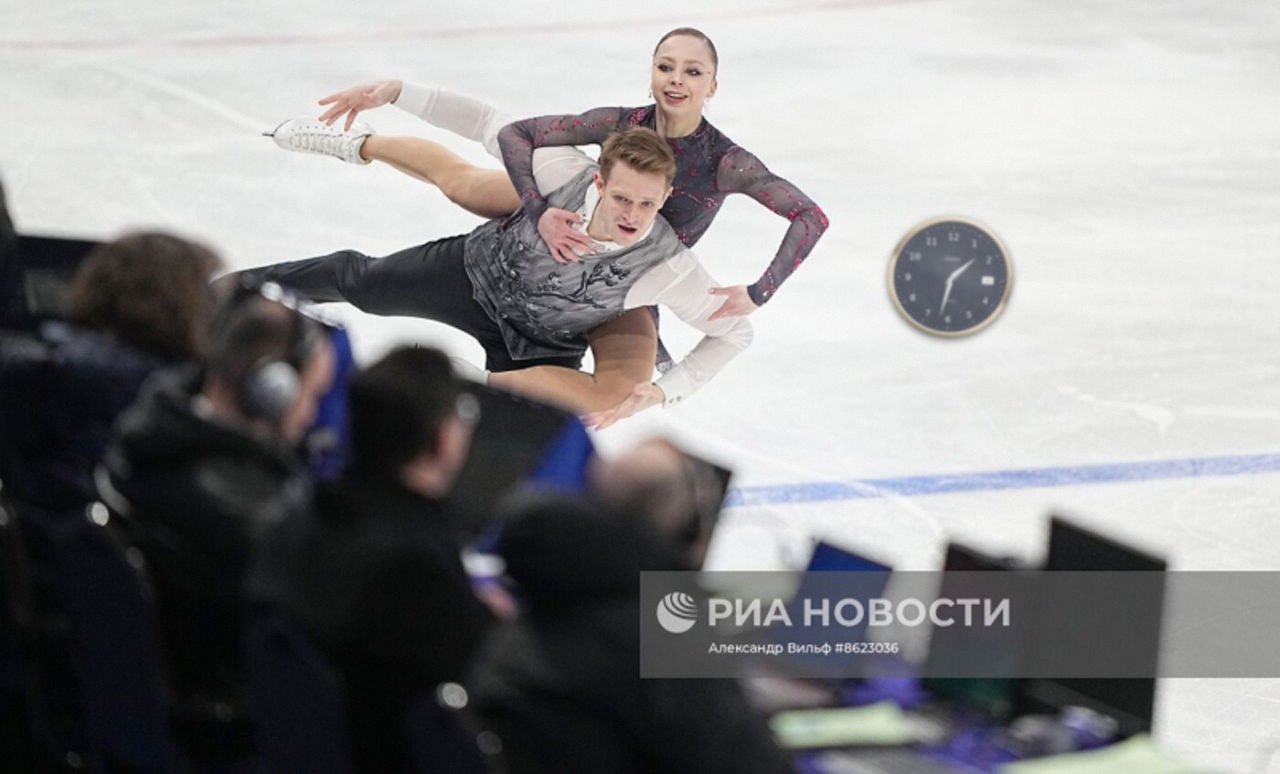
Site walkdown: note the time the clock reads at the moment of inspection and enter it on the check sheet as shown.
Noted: 1:32
